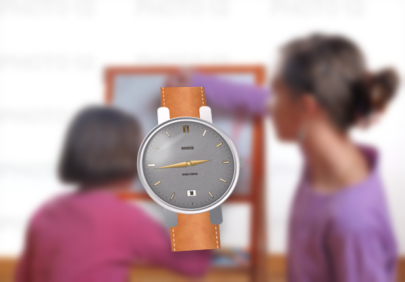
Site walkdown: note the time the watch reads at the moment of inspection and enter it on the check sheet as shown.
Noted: 2:44
